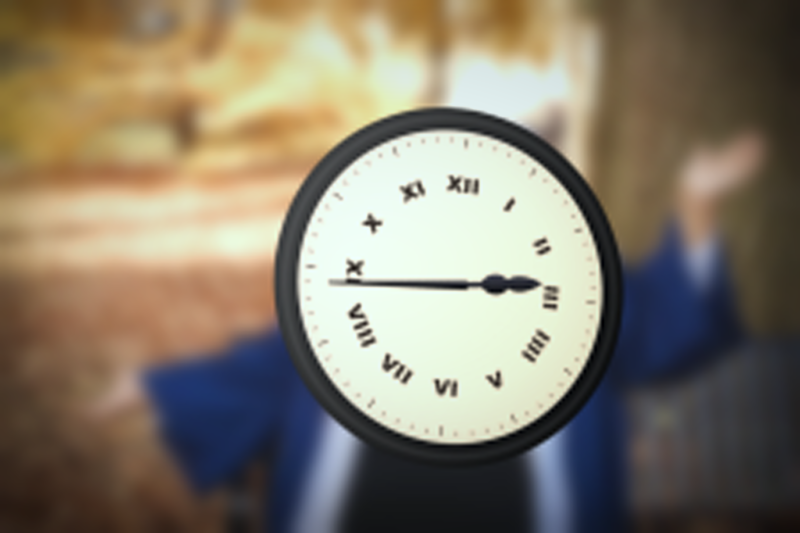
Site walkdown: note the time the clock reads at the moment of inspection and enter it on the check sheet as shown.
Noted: 2:44
